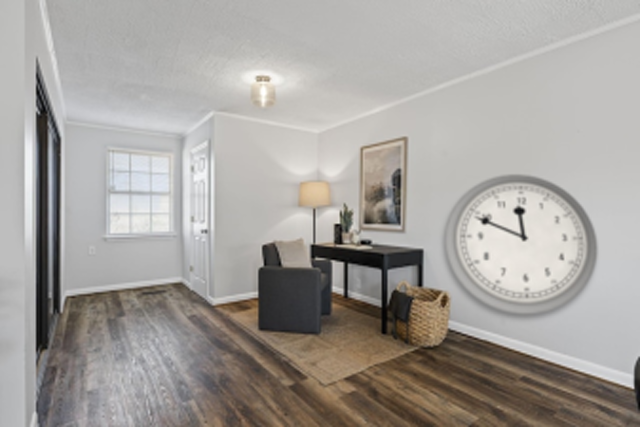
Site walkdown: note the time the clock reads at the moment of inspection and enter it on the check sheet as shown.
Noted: 11:49
